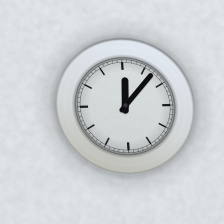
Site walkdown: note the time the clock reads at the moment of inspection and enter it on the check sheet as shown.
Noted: 12:07
